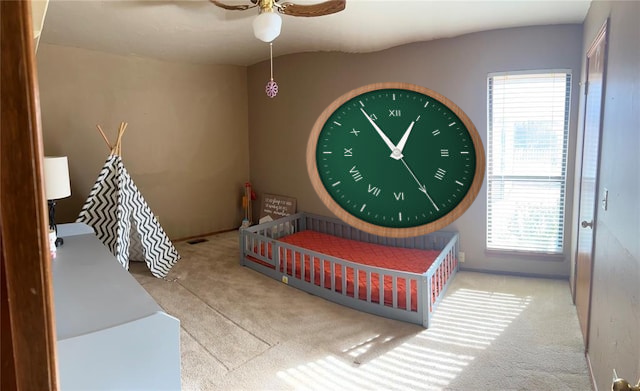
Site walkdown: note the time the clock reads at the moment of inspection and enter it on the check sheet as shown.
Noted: 12:54:25
